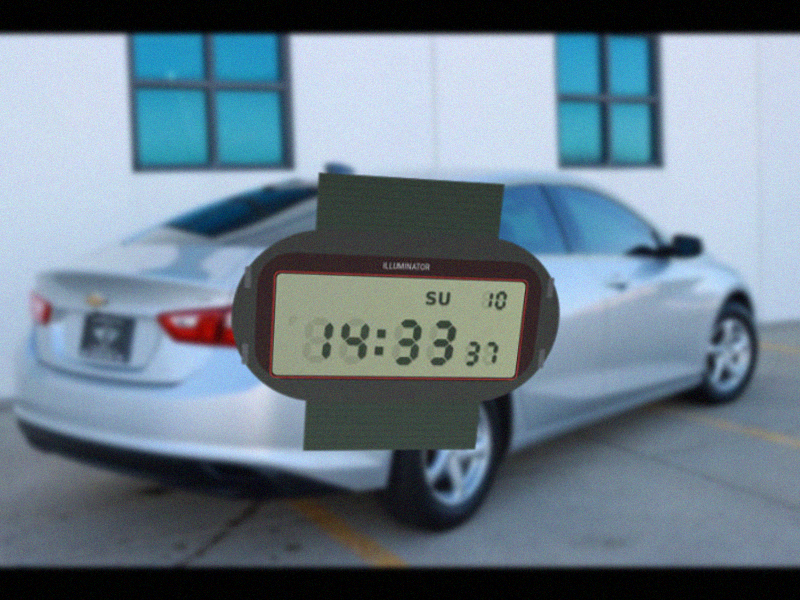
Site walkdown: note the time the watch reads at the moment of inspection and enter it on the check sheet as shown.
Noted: 14:33:37
